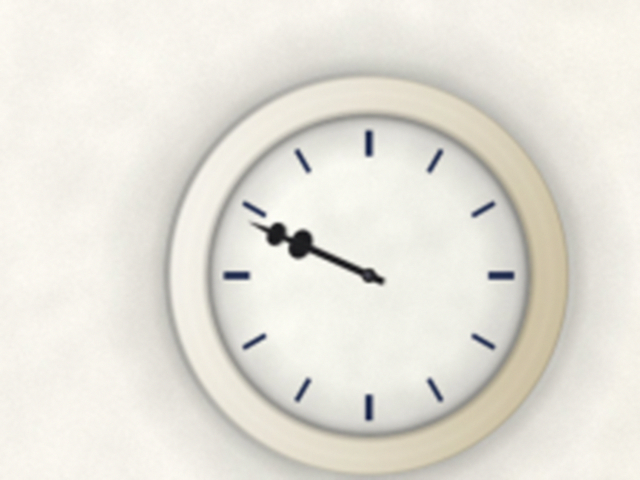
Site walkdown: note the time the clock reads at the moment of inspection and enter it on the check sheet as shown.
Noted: 9:49
